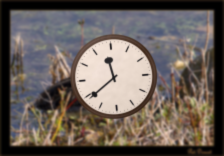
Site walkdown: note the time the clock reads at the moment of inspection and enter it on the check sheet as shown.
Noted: 11:39
